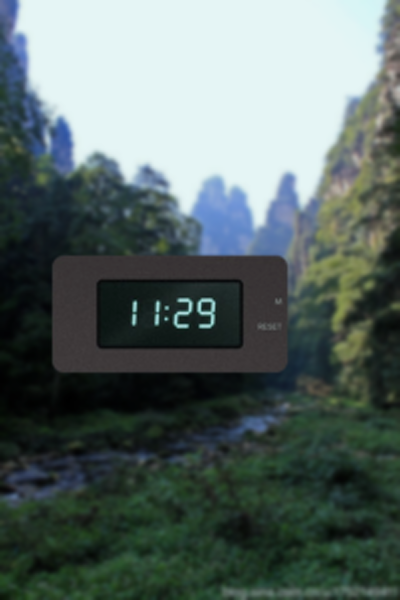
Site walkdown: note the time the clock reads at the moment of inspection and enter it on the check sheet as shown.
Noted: 11:29
